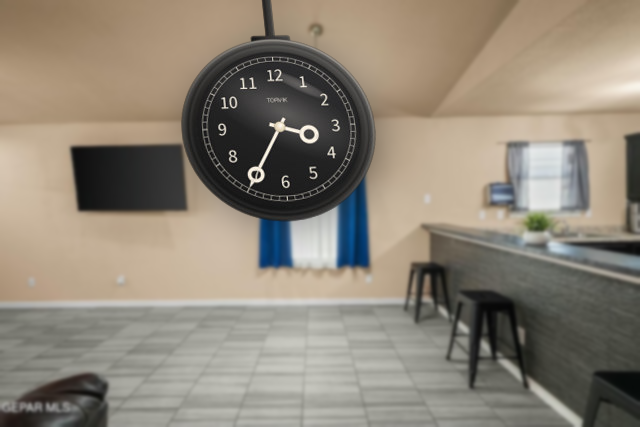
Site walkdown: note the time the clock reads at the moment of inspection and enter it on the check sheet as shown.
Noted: 3:35
